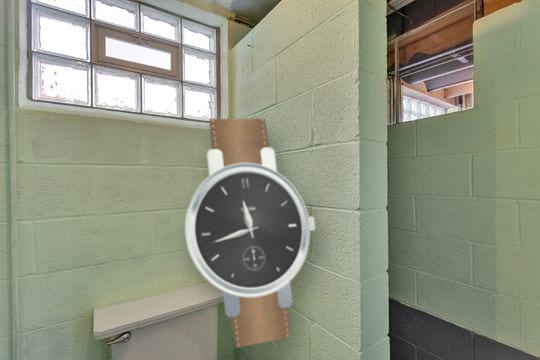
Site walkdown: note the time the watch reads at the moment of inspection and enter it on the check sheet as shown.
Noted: 11:43
